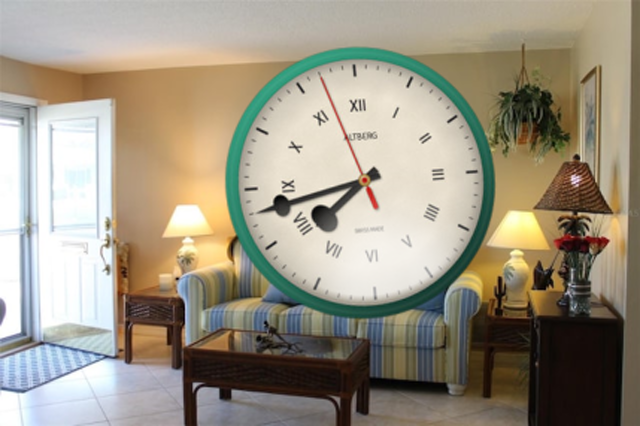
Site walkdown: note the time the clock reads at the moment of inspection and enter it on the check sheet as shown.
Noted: 7:42:57
